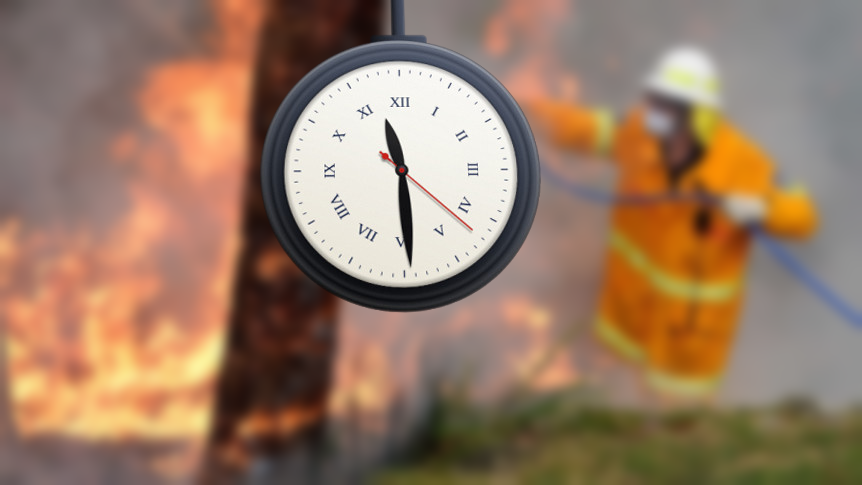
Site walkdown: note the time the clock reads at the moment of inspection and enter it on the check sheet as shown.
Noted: 11:29:22
